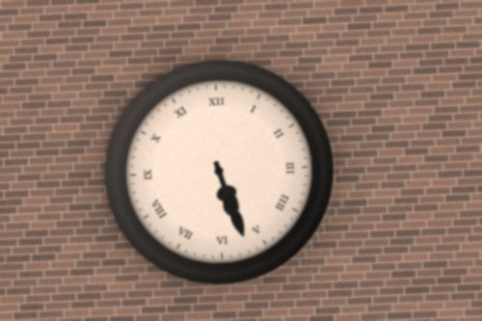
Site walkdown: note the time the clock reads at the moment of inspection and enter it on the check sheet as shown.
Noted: 5:27
